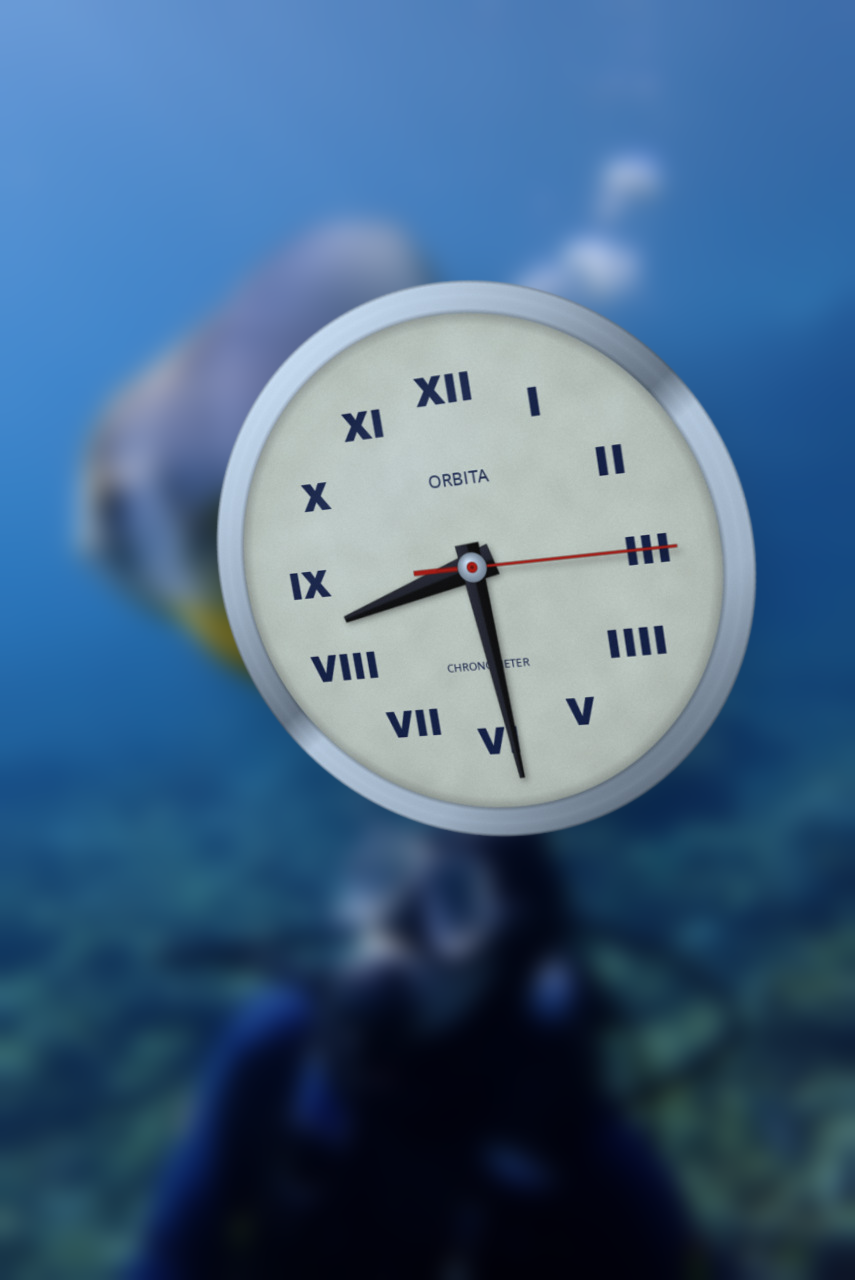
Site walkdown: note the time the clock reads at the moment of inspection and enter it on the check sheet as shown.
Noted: 8:29:15
